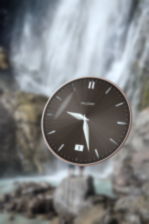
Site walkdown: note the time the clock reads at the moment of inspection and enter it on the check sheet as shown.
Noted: 9:27
